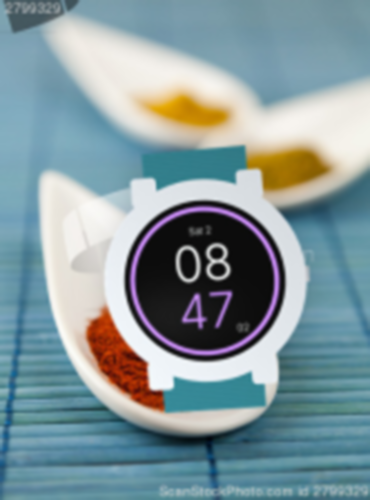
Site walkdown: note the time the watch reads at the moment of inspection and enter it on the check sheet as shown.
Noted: 8:47
